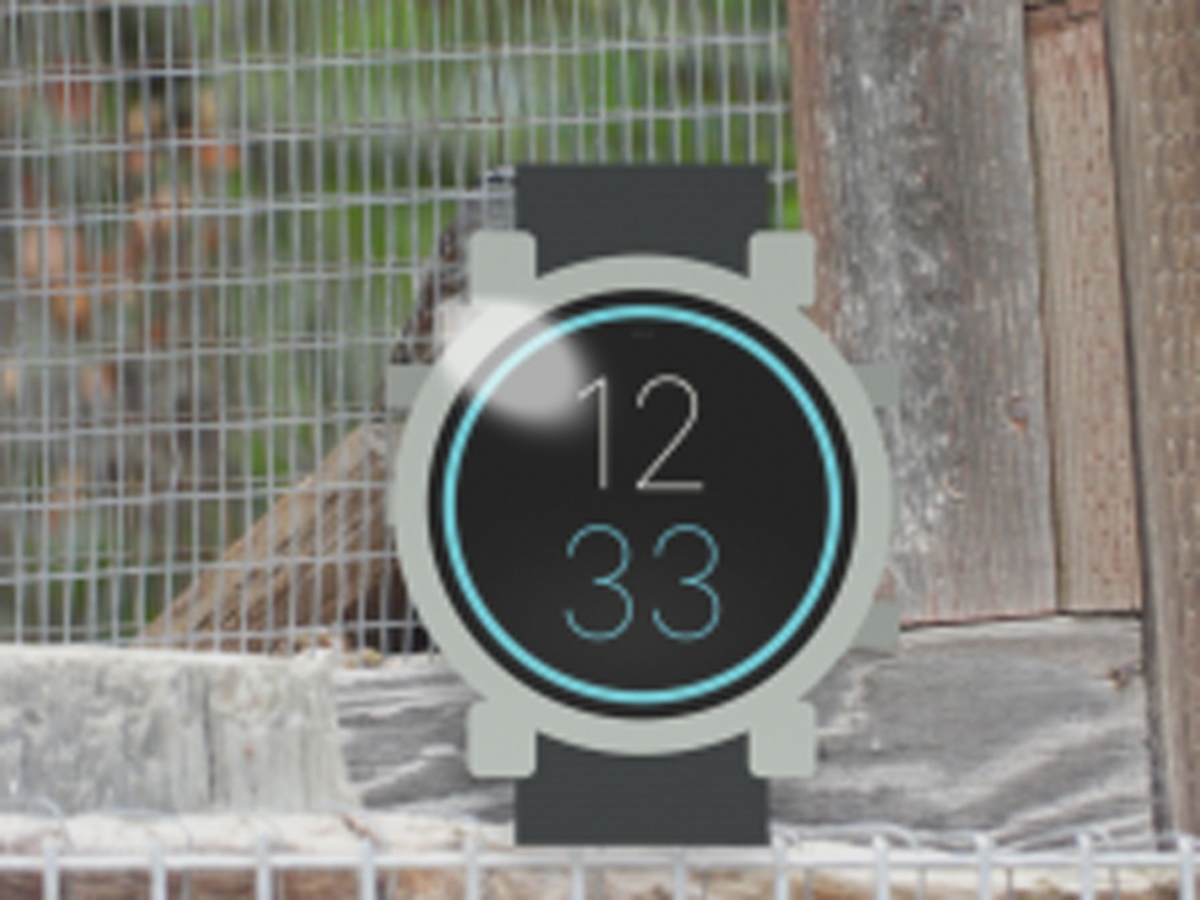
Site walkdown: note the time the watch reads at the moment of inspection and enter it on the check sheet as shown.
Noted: 12:33
